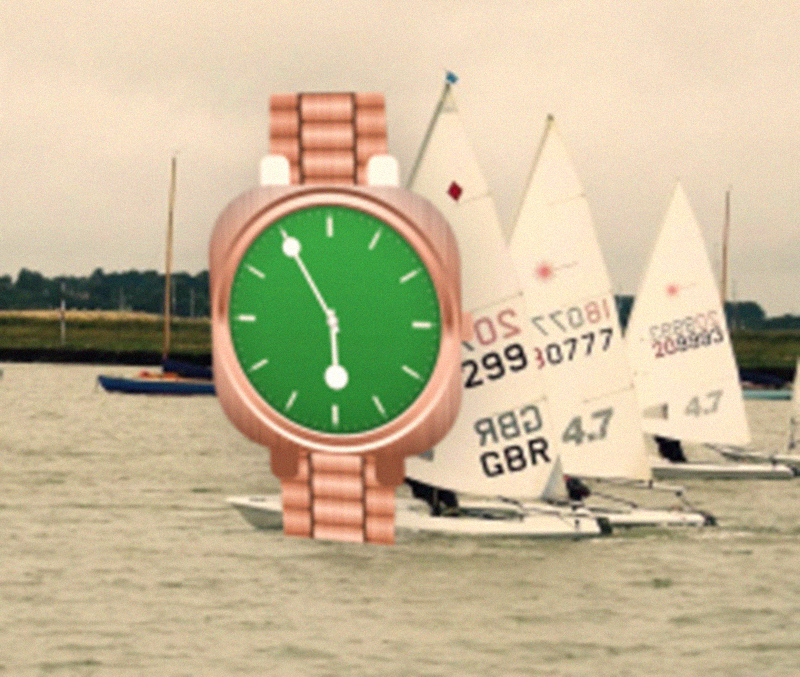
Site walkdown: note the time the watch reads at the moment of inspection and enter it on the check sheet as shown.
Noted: 5:55
